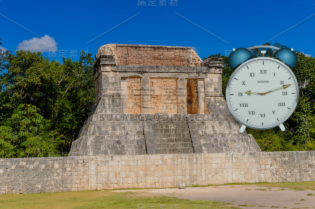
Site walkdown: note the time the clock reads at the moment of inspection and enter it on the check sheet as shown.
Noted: 9:12
